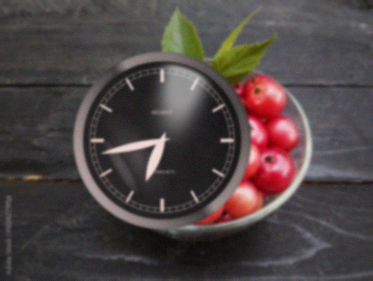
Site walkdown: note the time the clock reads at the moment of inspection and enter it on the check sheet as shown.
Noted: 6:43
